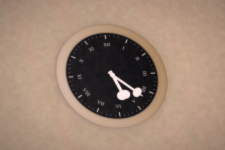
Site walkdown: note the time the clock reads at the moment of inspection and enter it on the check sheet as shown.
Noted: 5:22
